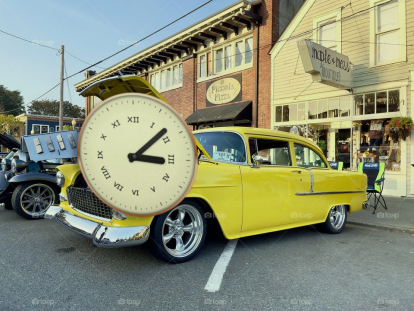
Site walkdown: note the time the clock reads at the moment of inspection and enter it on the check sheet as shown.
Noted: 3:08
